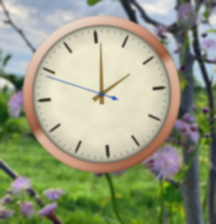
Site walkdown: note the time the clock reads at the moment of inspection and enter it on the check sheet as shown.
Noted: 2:00:49
